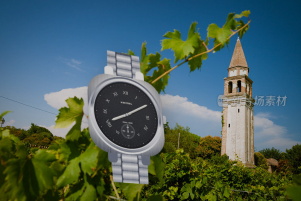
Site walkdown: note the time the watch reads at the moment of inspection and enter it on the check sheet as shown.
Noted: 8:10
